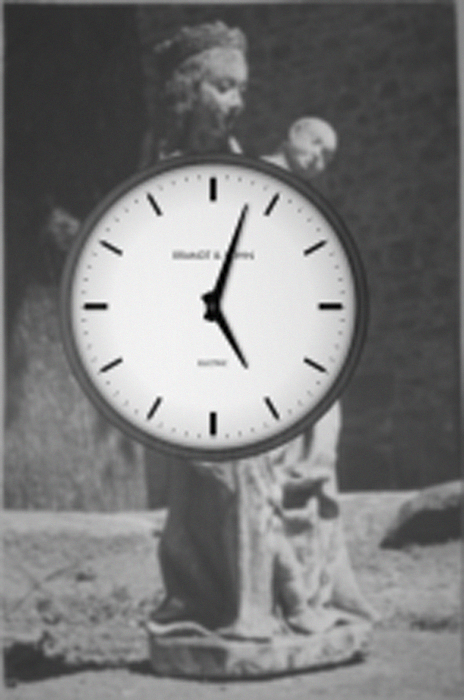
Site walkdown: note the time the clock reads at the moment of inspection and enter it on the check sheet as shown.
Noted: 5:03
